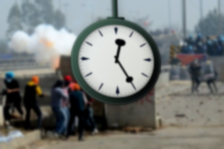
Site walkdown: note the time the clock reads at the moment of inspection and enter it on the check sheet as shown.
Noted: 12:25
